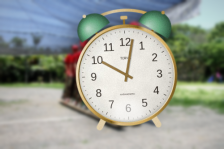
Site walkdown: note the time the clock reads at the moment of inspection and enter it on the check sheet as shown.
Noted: 10:02
